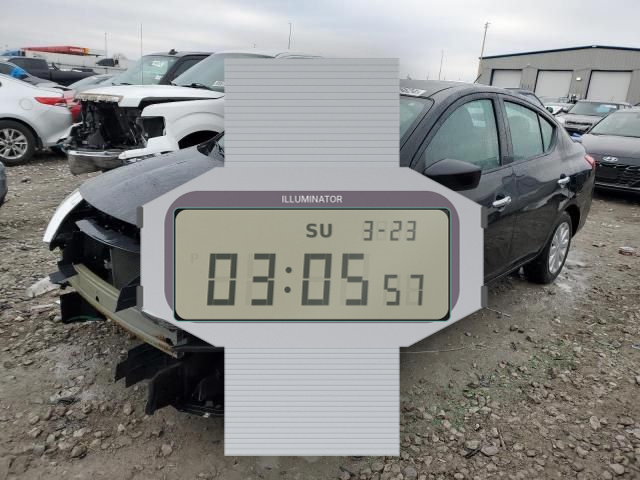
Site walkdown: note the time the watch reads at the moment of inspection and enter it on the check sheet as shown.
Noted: 3:05:57
